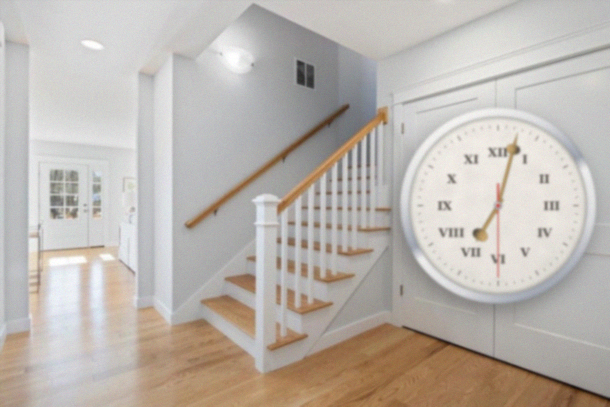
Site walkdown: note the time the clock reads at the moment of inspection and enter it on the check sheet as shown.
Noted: 7:02:30
